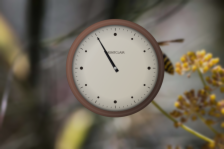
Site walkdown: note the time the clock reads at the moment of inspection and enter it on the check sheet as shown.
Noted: 10:55
